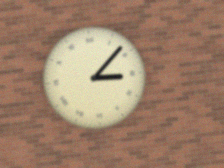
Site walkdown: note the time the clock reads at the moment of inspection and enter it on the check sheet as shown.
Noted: 3:08
